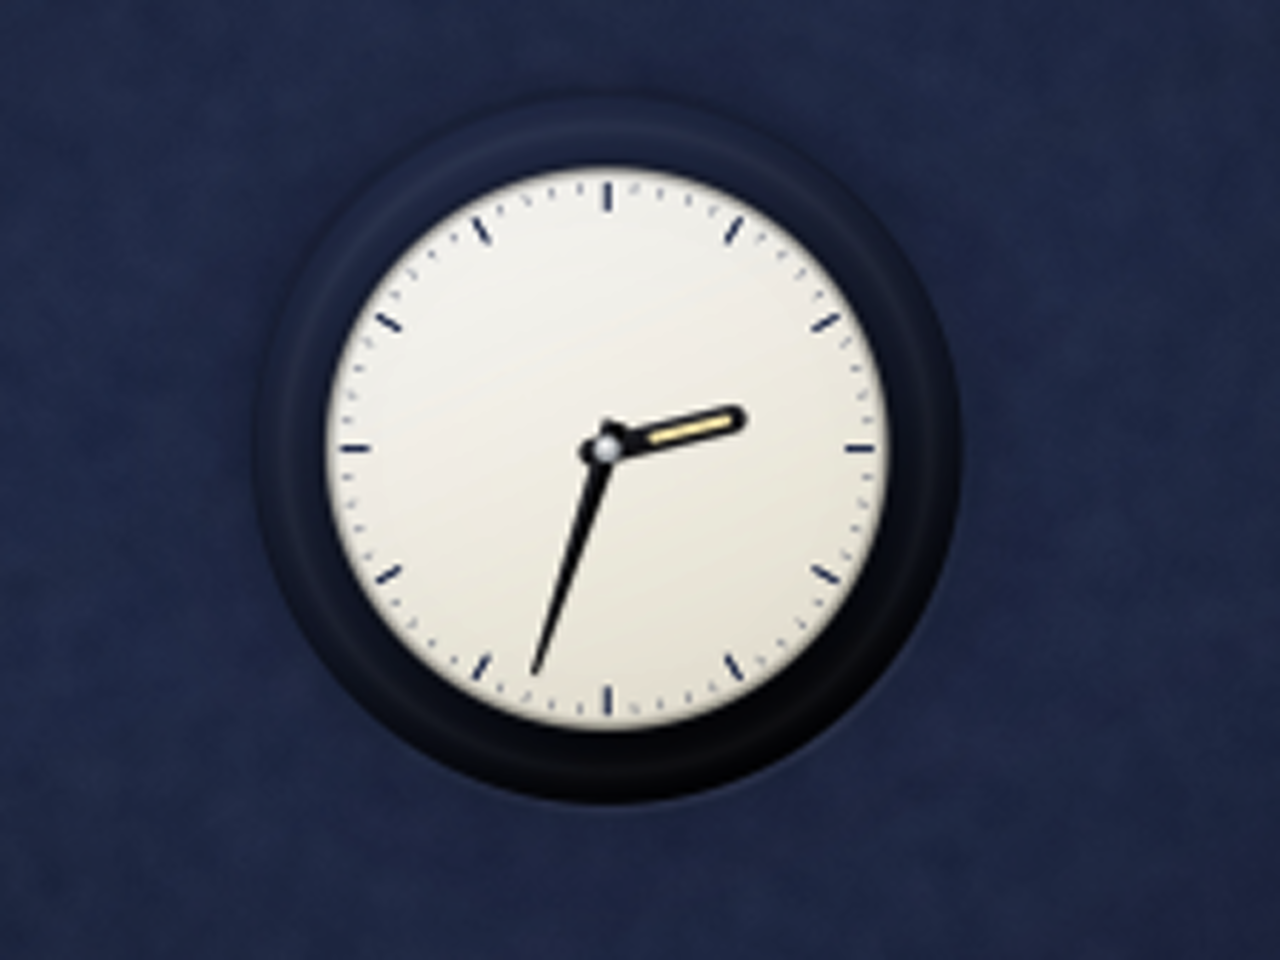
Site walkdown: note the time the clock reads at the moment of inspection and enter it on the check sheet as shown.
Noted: 2:33
